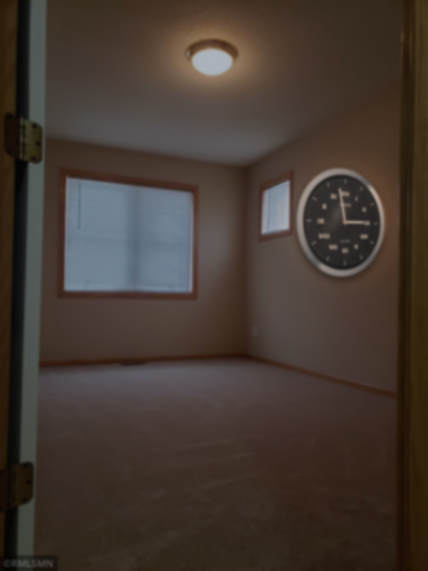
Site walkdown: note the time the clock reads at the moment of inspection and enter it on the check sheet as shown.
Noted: 2:58
